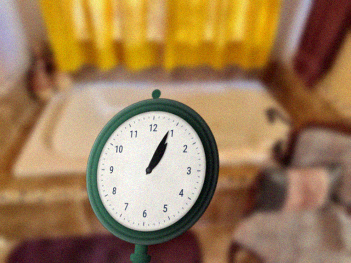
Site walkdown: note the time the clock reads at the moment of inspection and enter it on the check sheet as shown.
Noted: 1:04
